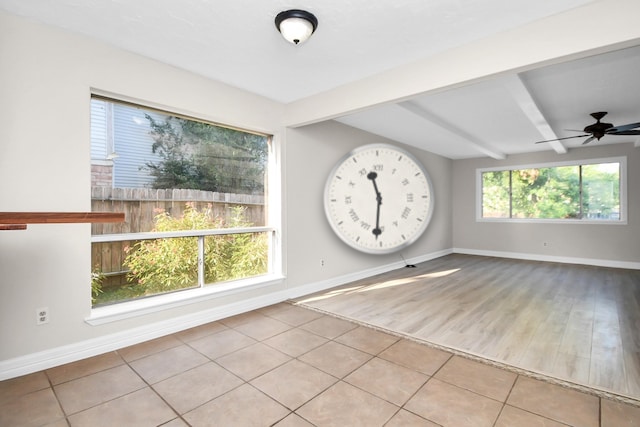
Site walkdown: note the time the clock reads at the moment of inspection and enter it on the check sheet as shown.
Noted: 11:31
